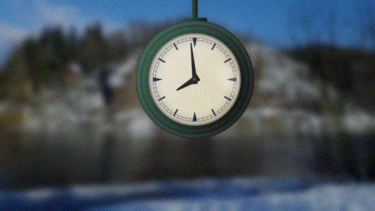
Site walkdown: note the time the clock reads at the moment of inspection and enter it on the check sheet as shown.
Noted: 7:59
